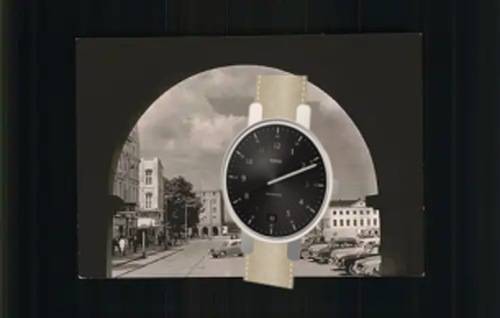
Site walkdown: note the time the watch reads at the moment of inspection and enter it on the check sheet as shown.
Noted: 2:11
